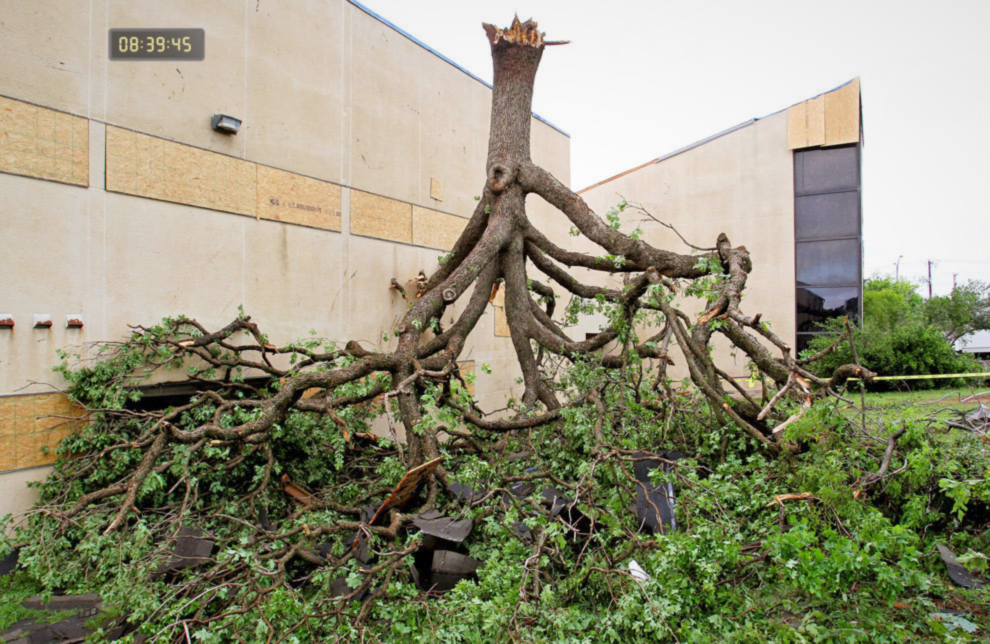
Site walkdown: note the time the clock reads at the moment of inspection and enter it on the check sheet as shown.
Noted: 8:39:45
